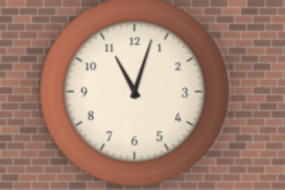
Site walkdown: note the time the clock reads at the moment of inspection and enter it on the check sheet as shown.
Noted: 11:03
